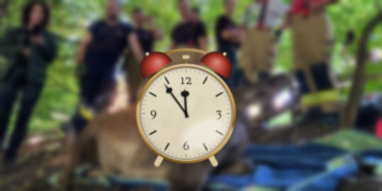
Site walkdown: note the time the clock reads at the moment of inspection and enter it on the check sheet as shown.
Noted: 11:54
